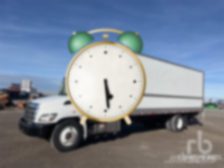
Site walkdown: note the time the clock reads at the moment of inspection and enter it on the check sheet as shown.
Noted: 5:29
